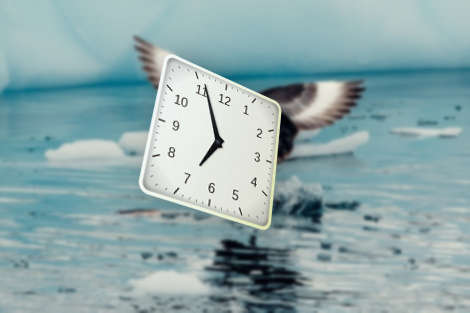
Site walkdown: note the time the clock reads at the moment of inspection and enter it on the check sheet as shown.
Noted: 6:56
